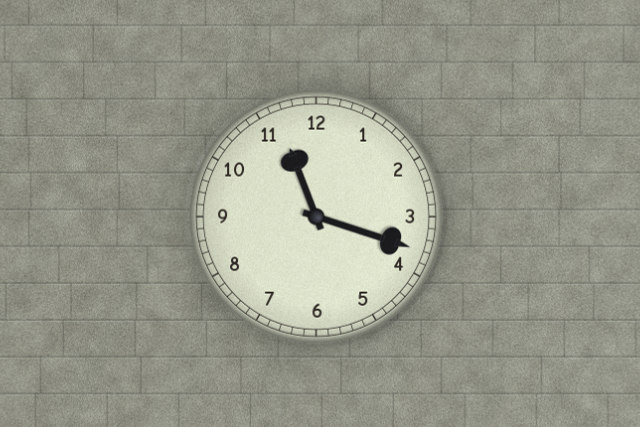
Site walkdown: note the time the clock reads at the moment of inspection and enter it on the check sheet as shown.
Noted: 11:18
